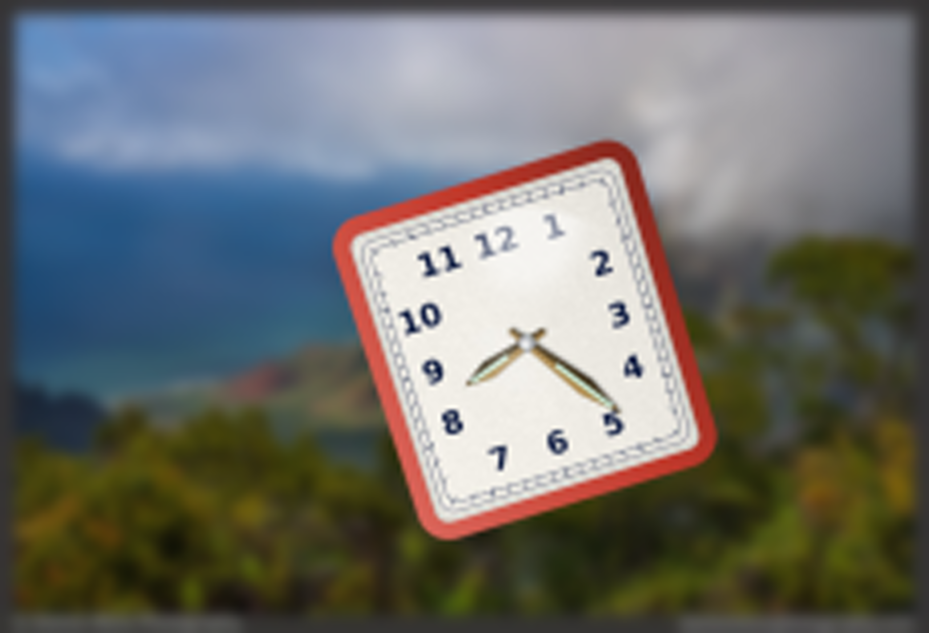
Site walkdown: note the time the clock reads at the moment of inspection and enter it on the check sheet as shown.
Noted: 8:24
